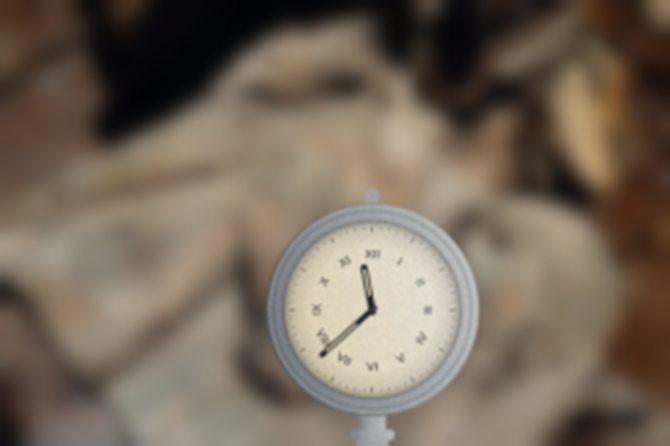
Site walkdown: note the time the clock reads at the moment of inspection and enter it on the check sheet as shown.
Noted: 11:38
